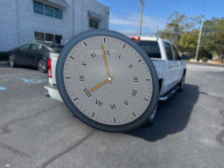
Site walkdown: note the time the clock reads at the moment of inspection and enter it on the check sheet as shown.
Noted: 7:59
